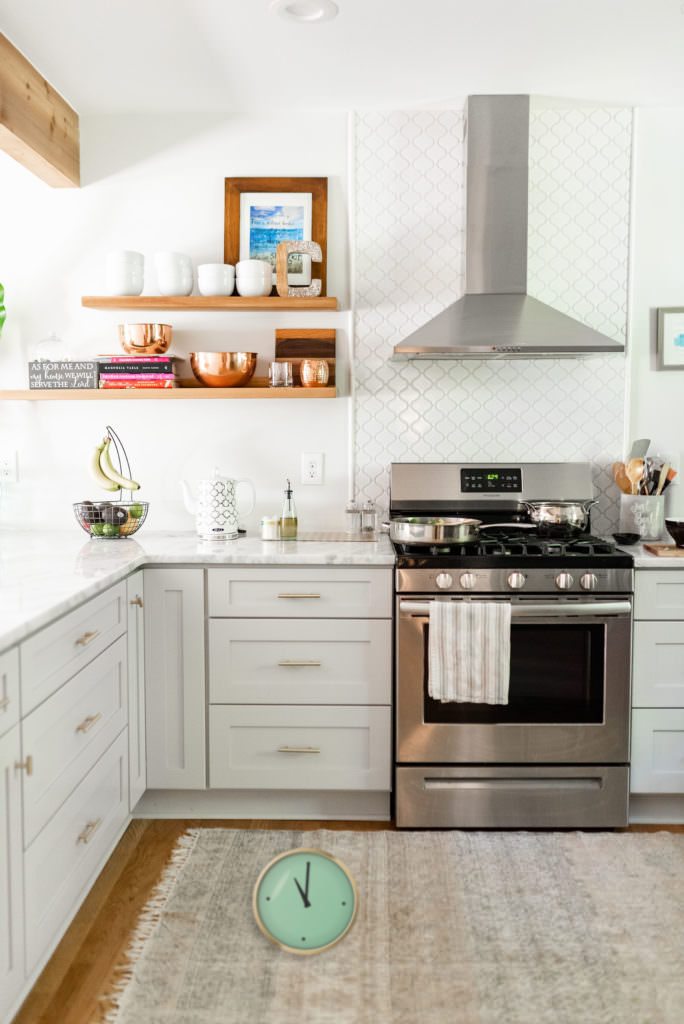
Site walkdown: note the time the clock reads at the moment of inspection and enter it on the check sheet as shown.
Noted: 11:00
